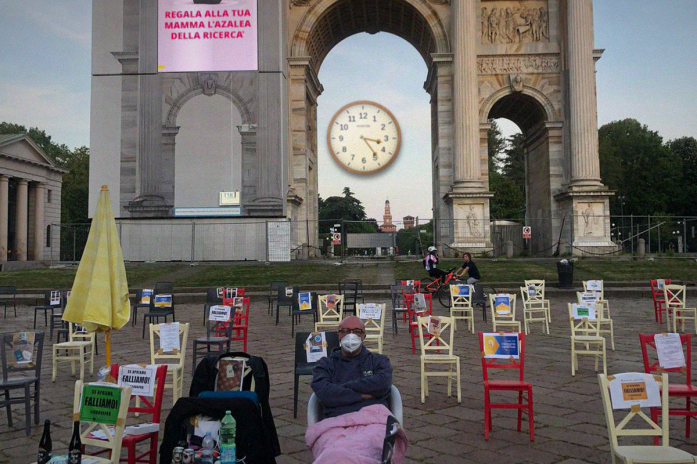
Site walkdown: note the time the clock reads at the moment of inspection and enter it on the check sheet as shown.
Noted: 3:24
